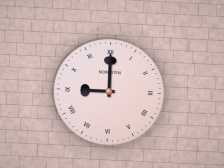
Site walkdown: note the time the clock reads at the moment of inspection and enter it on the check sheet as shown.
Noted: 9:00
